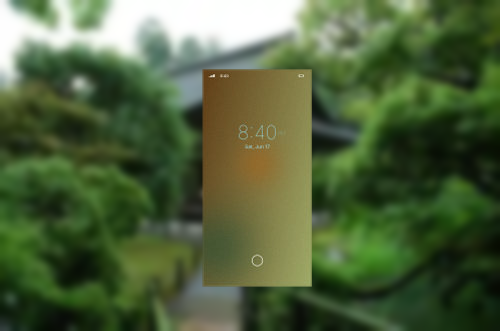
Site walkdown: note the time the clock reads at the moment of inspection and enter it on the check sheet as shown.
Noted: 8:40
